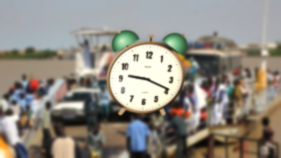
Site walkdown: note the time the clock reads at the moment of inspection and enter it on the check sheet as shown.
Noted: 9:19
